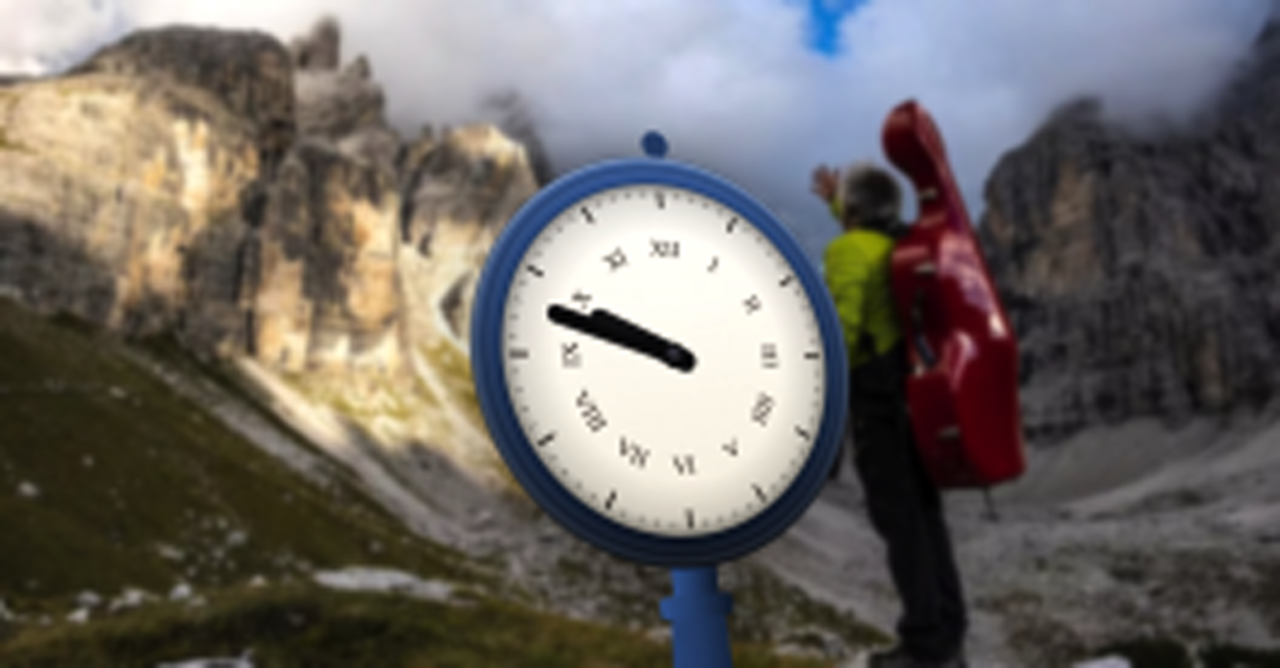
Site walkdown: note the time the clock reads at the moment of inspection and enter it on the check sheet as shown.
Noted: 9:48
